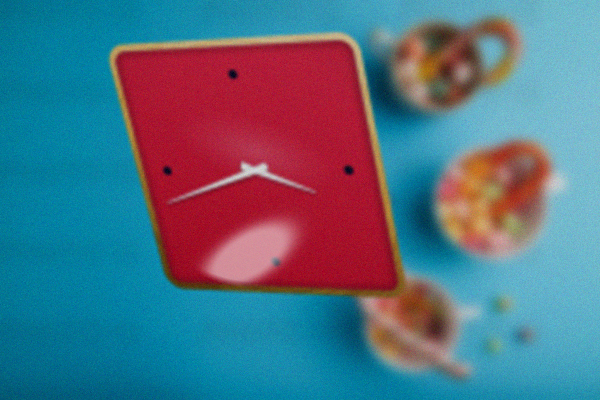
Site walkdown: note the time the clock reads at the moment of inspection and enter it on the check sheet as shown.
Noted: 3:42
